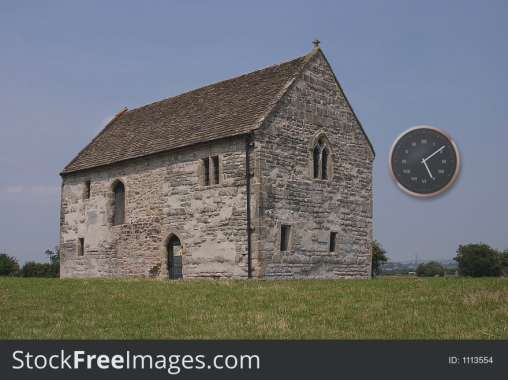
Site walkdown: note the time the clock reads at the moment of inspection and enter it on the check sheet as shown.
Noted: 5:09
